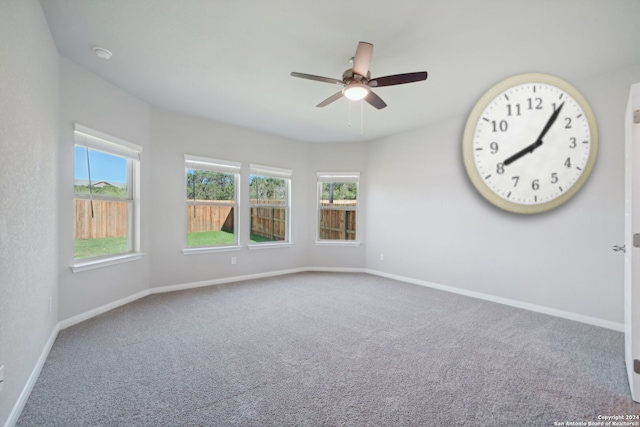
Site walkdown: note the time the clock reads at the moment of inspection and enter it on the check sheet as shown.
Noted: 8:06
